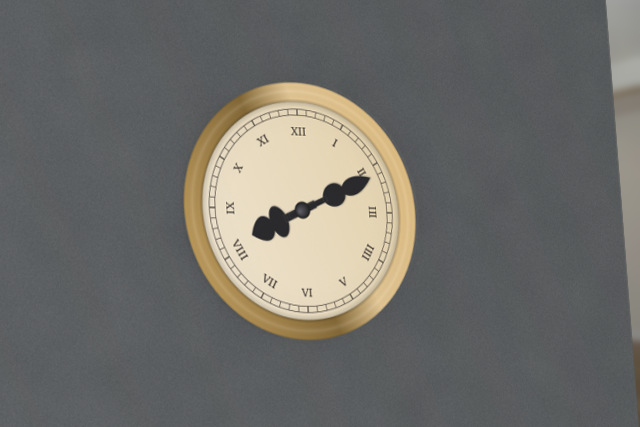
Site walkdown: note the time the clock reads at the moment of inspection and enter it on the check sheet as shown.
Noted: 8:11
